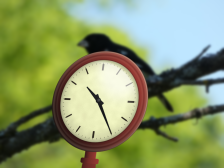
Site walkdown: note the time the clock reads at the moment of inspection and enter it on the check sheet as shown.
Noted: 10:25
